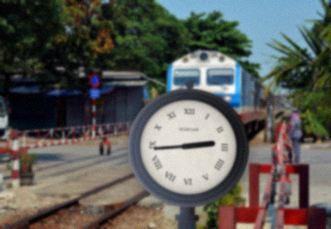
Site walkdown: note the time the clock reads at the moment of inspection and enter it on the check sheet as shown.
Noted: 2:44
